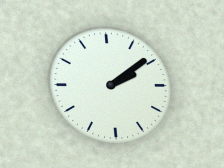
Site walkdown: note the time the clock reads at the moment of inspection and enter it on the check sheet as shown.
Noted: 2:09
